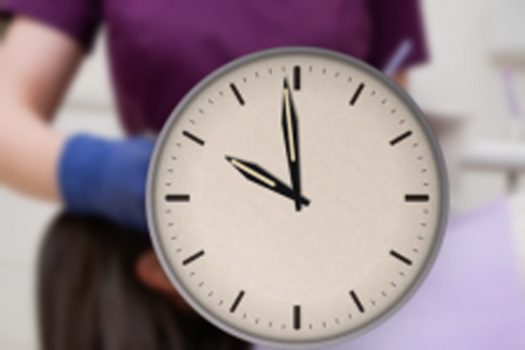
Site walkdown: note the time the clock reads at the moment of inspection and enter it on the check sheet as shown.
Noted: 9:59
